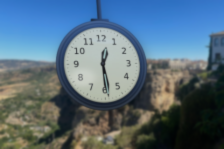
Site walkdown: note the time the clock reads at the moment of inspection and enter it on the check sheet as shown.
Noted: 12:29
